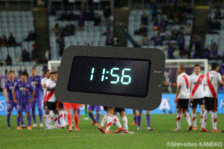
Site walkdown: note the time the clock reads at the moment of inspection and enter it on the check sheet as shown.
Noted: 11:56
